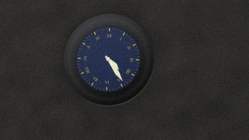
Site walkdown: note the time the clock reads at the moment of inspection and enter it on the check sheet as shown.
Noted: 4:24
